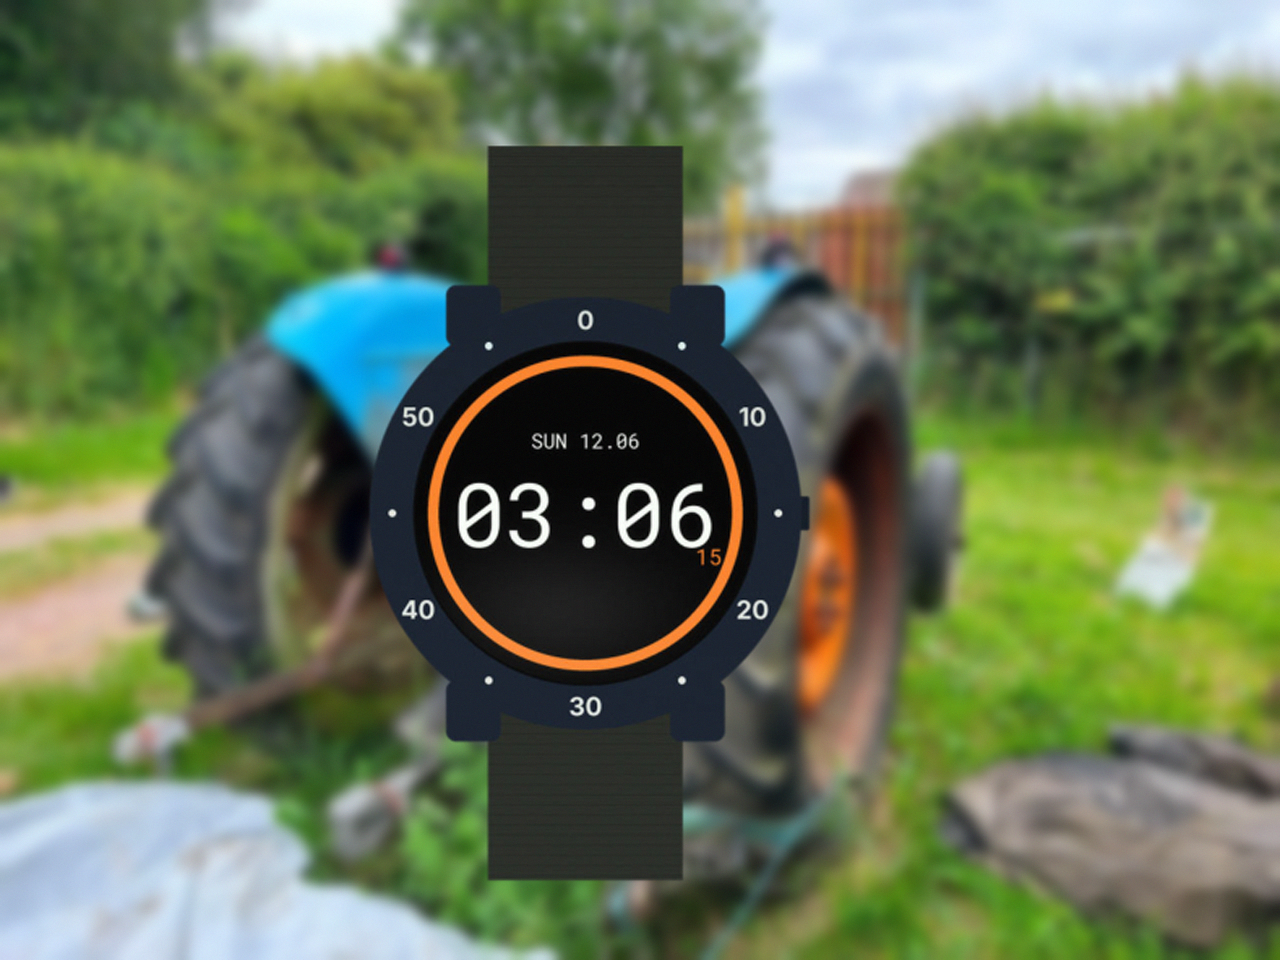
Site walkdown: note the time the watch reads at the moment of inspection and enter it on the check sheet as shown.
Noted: 3:06:15
